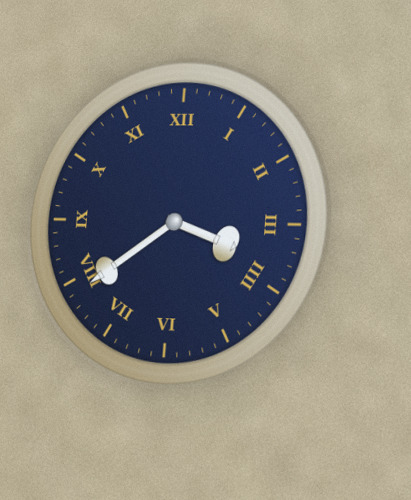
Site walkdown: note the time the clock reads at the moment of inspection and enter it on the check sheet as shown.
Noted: 3:39
